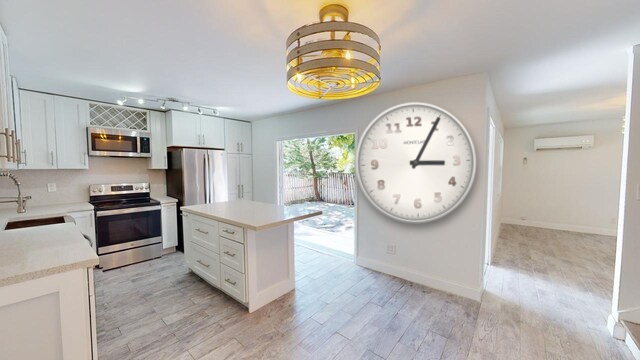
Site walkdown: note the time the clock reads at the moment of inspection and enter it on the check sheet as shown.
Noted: 3:05
